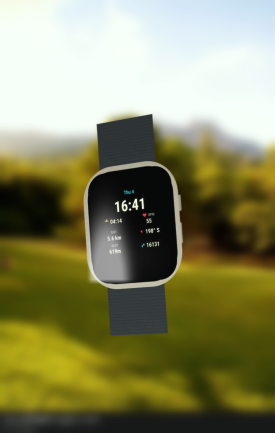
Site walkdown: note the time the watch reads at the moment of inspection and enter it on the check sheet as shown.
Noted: 16:41
